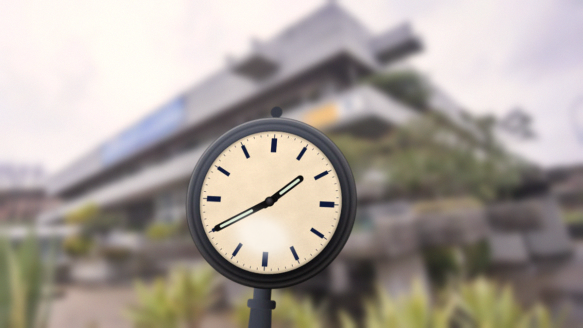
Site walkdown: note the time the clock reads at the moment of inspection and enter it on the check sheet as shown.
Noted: 1:40
